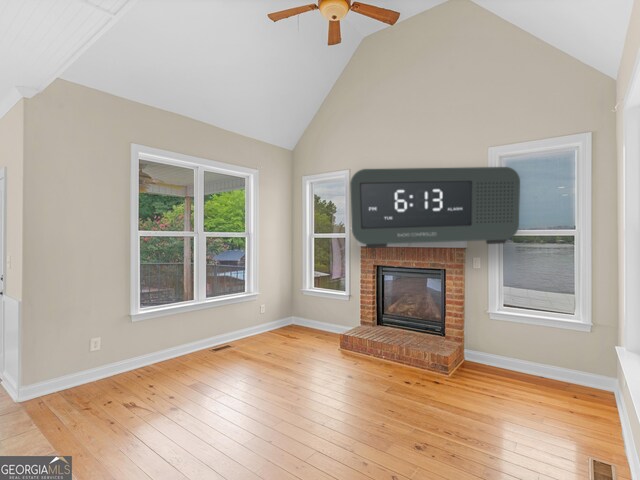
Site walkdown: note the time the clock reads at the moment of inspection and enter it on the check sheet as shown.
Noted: 6:13
